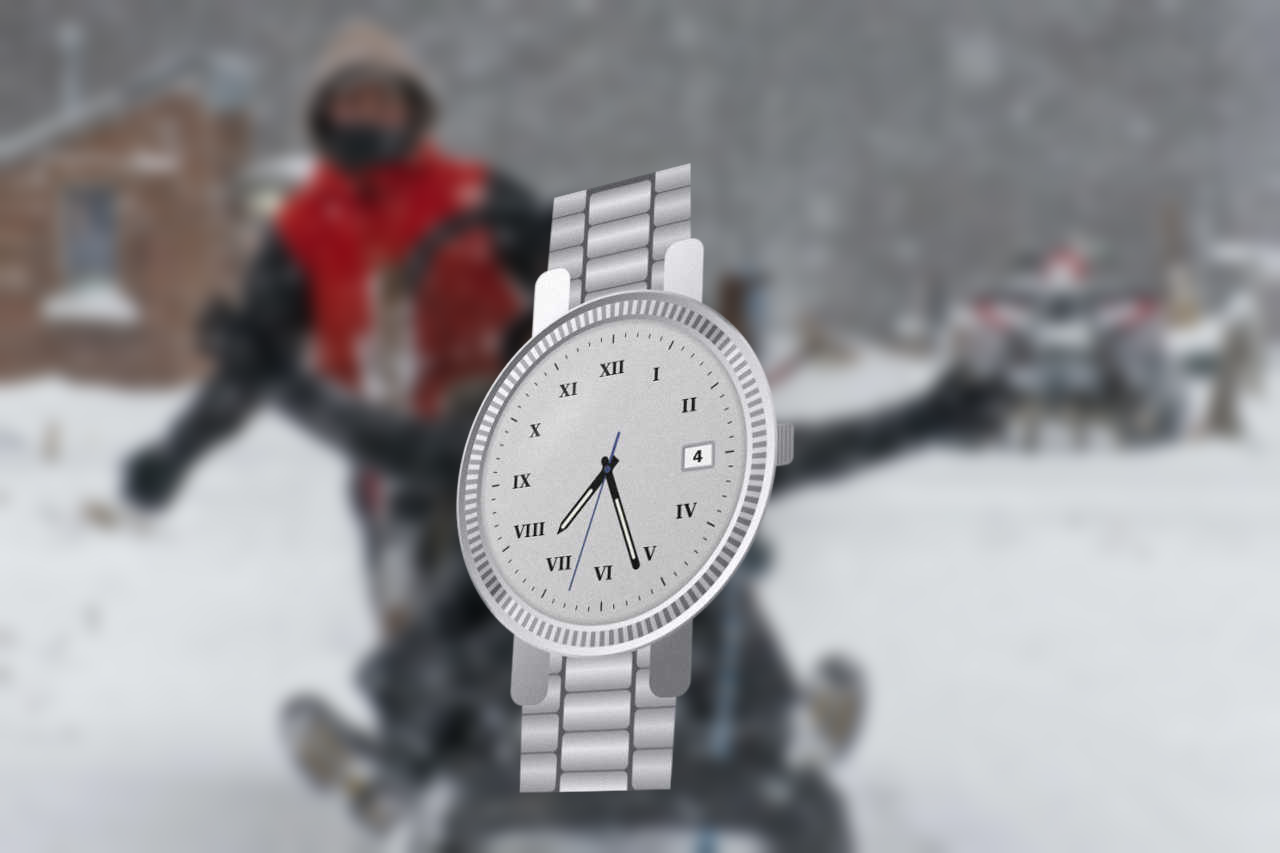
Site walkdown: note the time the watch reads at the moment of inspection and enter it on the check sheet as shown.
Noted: 7:26:33
